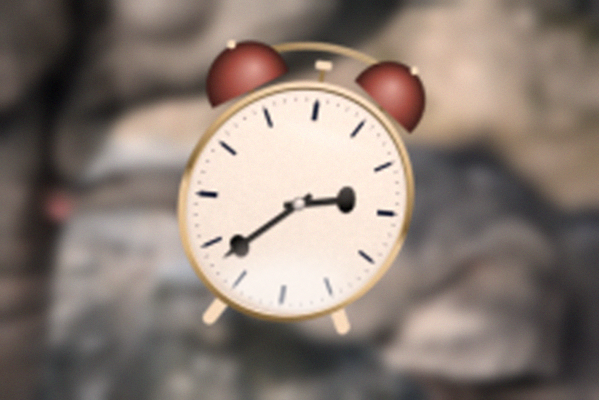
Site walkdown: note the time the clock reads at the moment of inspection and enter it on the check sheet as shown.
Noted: 2:38
